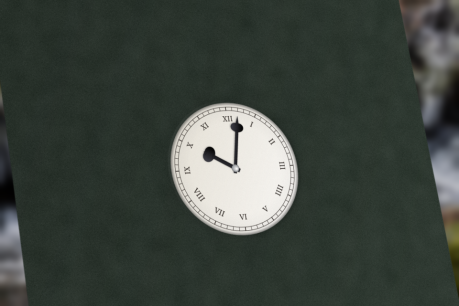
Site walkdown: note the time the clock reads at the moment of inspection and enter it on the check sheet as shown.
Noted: 10:02
